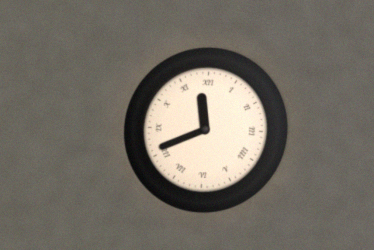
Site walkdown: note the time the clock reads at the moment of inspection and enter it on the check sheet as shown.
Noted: 11:41
